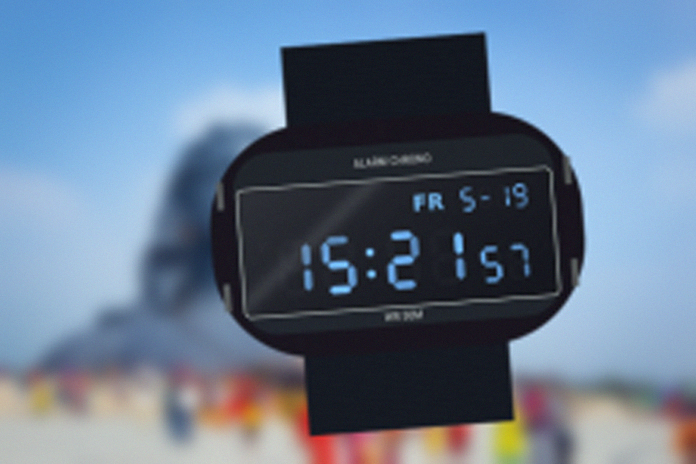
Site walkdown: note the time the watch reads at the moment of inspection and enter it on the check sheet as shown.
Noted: 15:21:57
